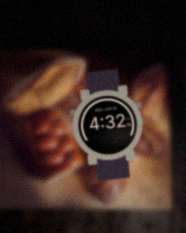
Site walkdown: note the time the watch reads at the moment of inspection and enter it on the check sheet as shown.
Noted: 4:32
